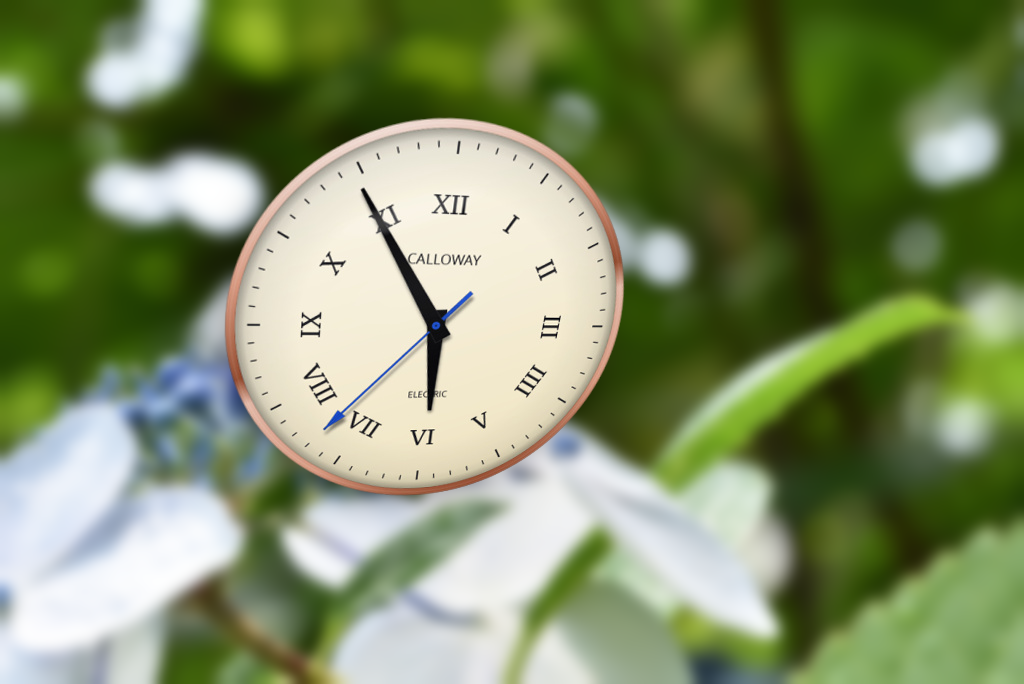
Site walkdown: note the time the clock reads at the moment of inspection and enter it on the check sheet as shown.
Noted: 5:54:37
